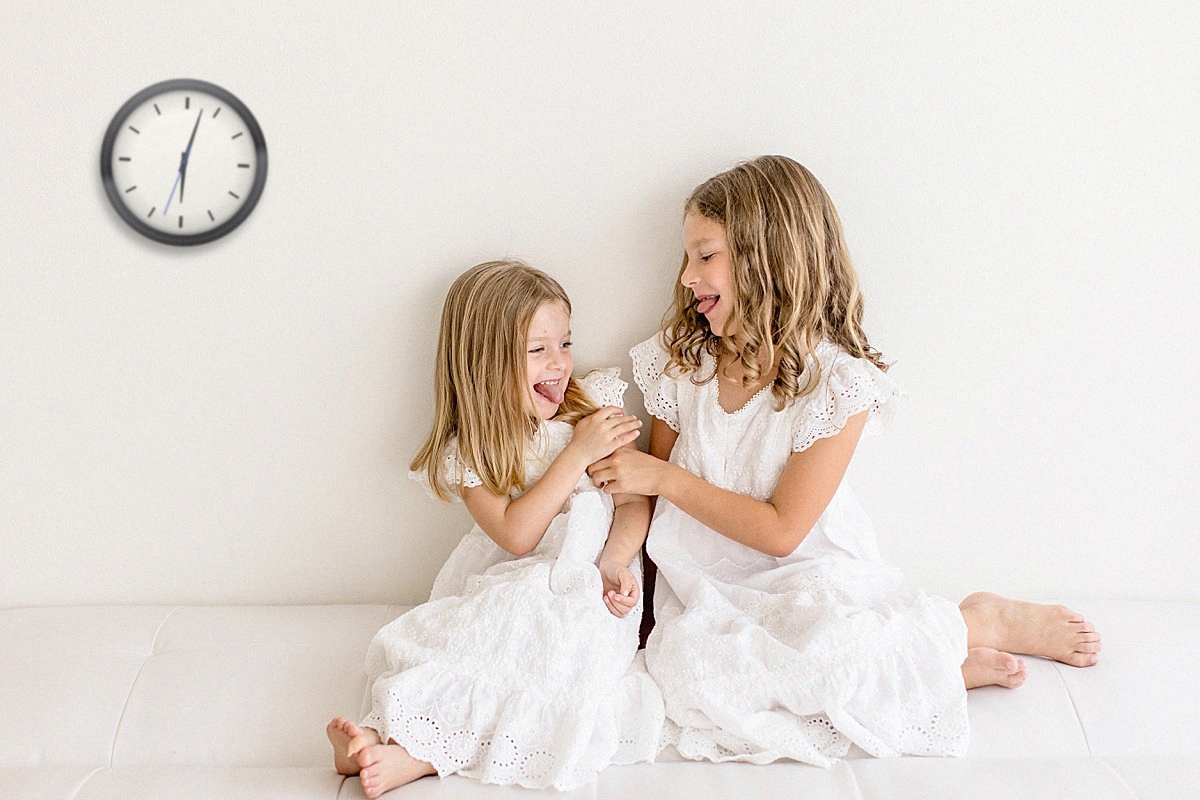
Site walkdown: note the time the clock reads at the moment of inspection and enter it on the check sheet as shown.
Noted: 6:02:33
